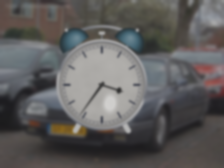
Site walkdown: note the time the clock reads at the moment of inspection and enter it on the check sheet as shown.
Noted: 3:36
